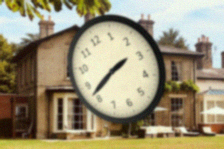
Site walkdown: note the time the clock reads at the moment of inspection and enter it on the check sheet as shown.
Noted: 2:42
